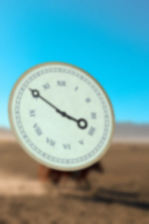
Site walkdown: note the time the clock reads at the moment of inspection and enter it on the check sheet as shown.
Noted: 3:51
